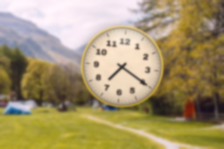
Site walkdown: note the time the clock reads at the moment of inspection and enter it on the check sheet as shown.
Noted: 7:20
